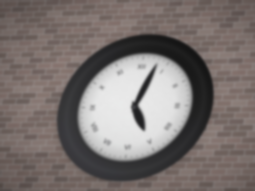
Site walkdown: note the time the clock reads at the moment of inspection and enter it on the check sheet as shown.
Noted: 5:03
